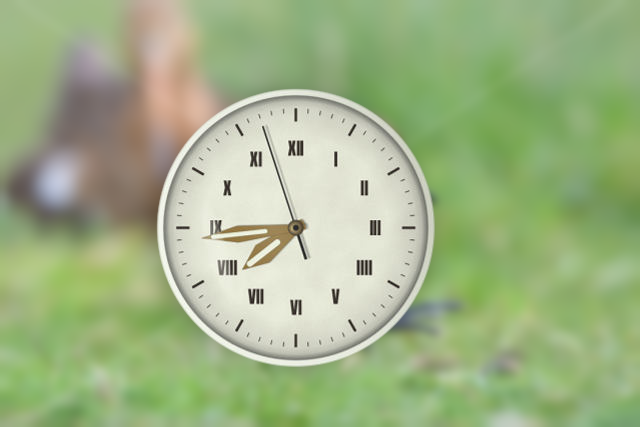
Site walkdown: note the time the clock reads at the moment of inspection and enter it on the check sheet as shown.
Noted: 7:43:57
